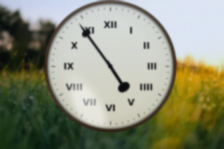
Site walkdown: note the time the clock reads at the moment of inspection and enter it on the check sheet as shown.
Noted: 4:54
